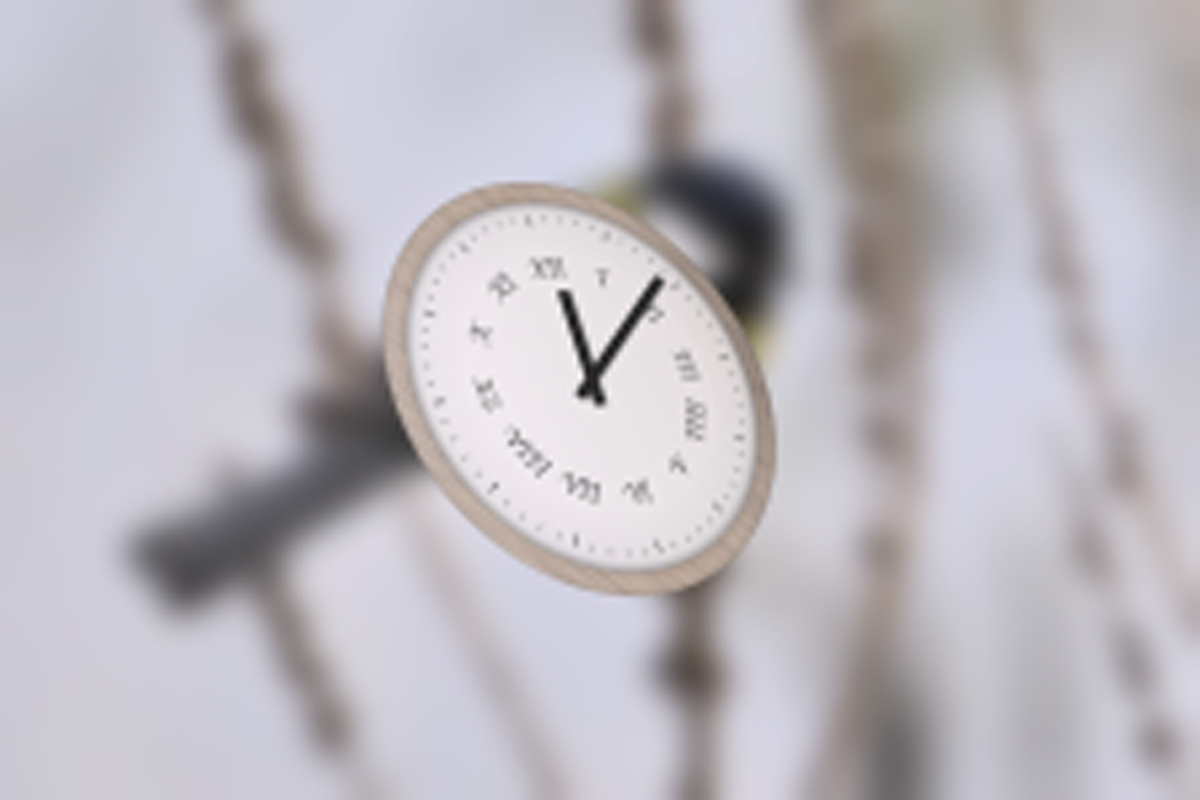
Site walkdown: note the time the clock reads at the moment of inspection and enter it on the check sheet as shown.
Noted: 12:09
